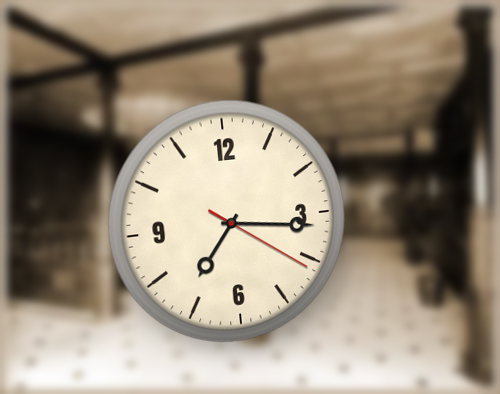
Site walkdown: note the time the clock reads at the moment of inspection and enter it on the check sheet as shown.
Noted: 7:16:21
